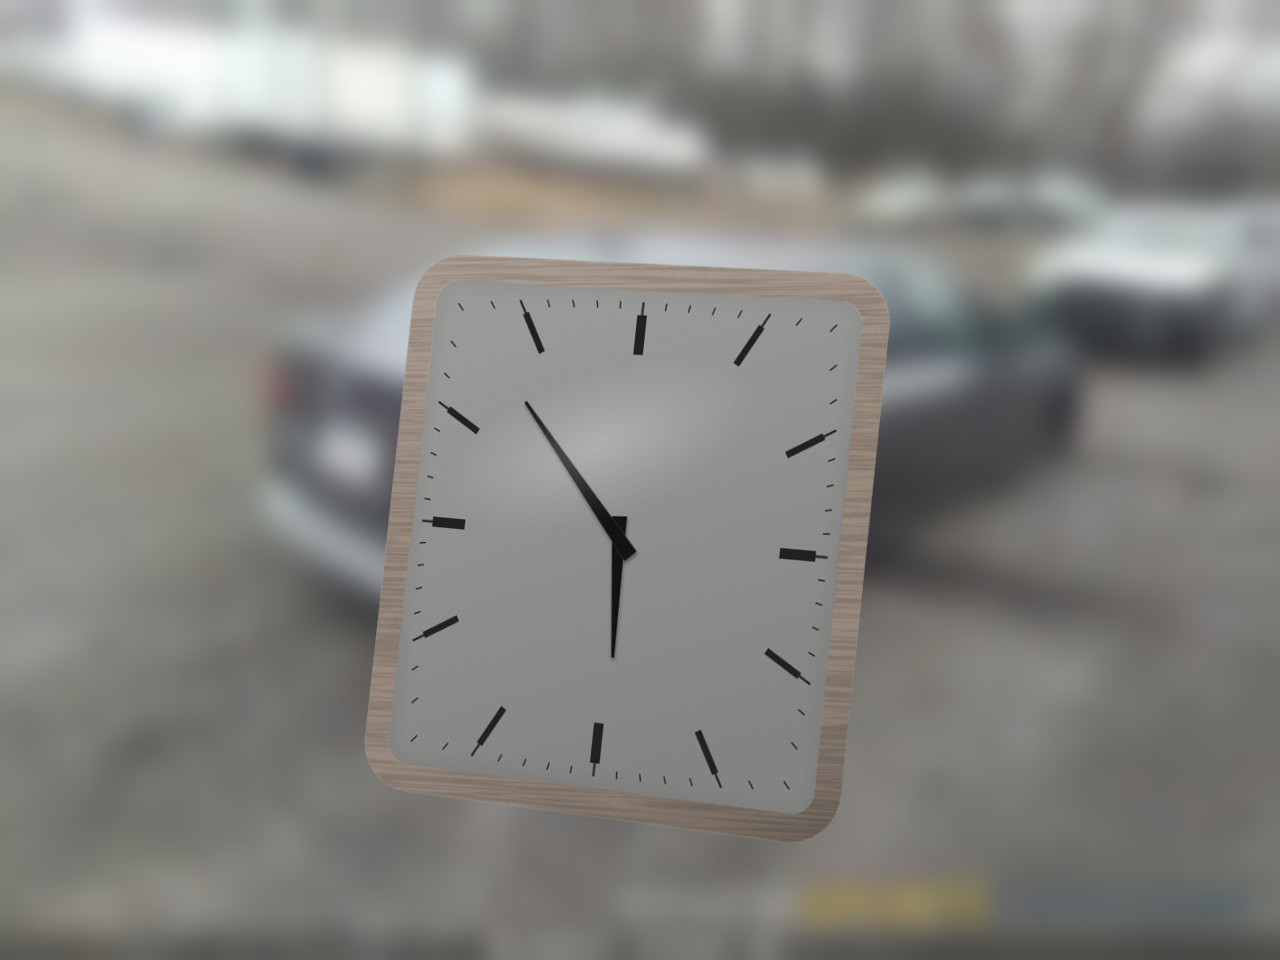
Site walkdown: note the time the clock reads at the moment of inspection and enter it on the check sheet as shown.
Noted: 5:53
